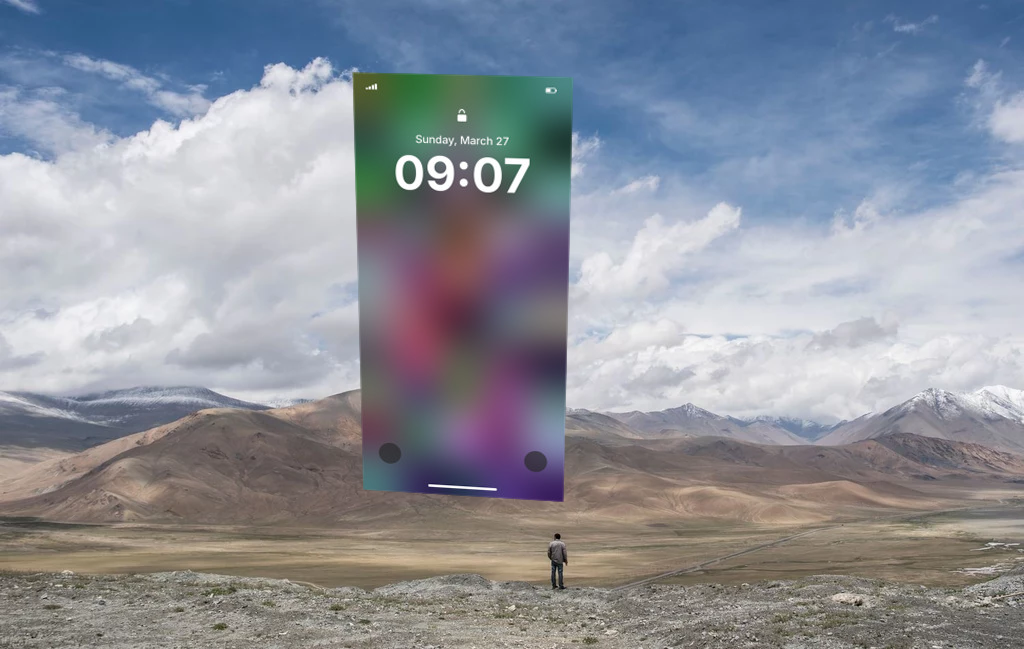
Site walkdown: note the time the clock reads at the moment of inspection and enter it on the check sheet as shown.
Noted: 9:07
